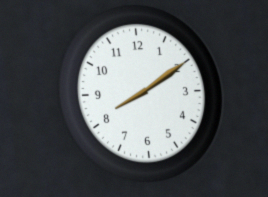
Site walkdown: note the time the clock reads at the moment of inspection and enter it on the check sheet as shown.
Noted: 8:10
